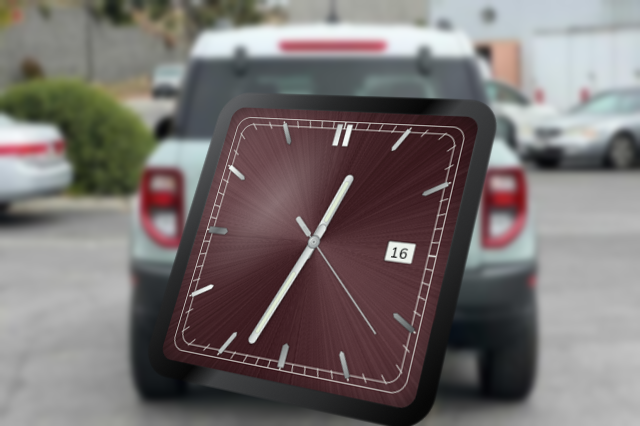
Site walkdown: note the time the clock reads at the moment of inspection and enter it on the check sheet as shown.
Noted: 12:33:22
